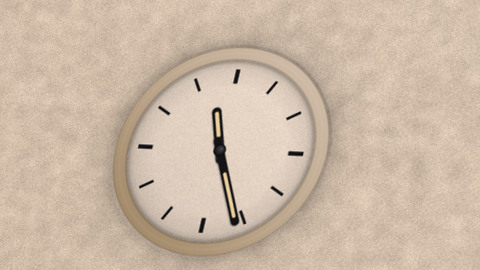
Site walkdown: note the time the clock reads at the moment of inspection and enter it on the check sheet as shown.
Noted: 11:26
